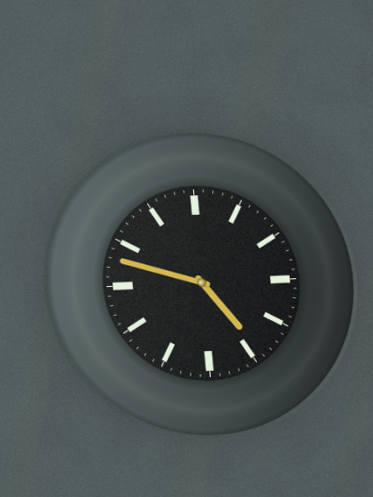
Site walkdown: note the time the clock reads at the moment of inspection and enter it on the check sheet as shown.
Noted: 4:48
